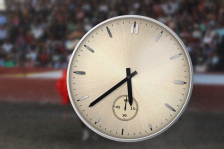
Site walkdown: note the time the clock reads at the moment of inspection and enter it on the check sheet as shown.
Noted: 5:38
